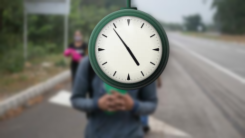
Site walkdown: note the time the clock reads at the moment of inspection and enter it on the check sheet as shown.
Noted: 4:54
